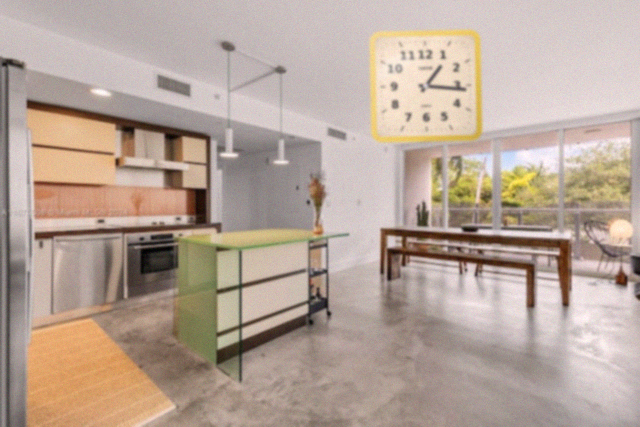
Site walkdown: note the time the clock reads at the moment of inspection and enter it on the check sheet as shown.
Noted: 1:16
